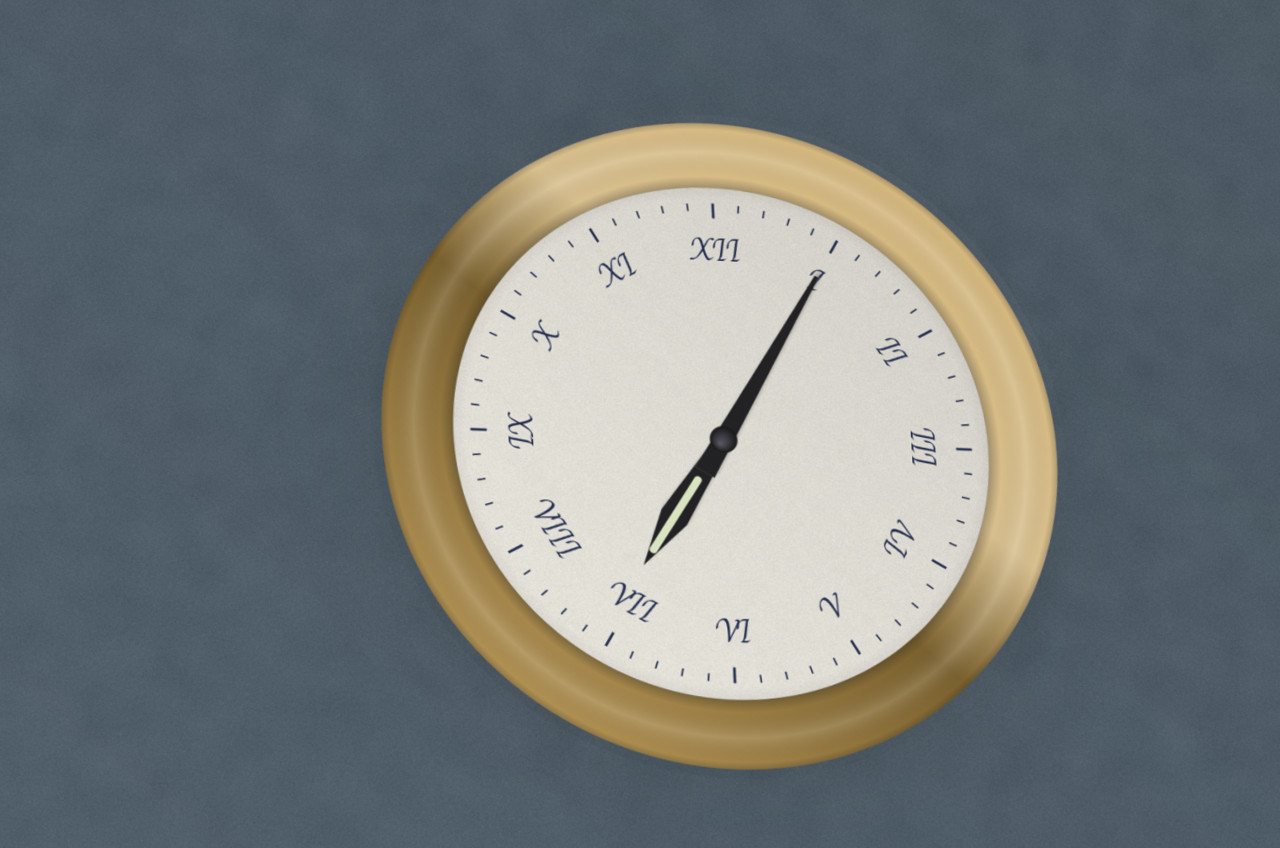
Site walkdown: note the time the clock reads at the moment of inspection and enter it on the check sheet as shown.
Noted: 7:05
